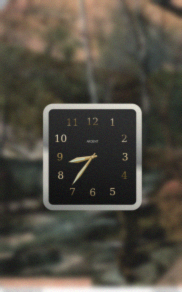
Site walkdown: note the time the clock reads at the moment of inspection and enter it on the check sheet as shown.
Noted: 8:36
